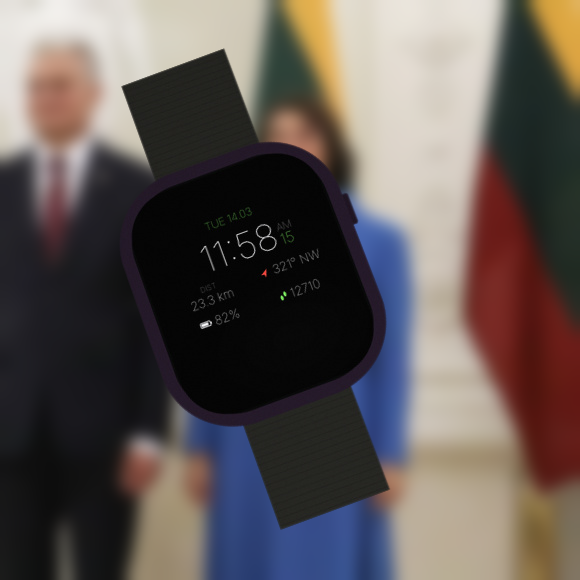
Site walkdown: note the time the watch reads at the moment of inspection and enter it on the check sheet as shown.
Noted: 11:58:15
